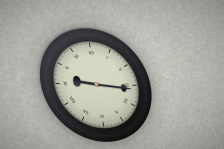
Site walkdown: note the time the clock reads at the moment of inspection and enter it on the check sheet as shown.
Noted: 9:16
